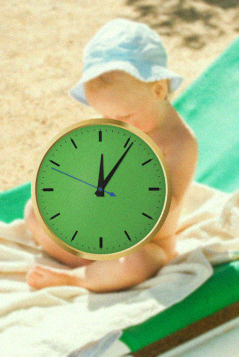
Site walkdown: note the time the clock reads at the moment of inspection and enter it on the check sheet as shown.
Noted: 12:05:49
